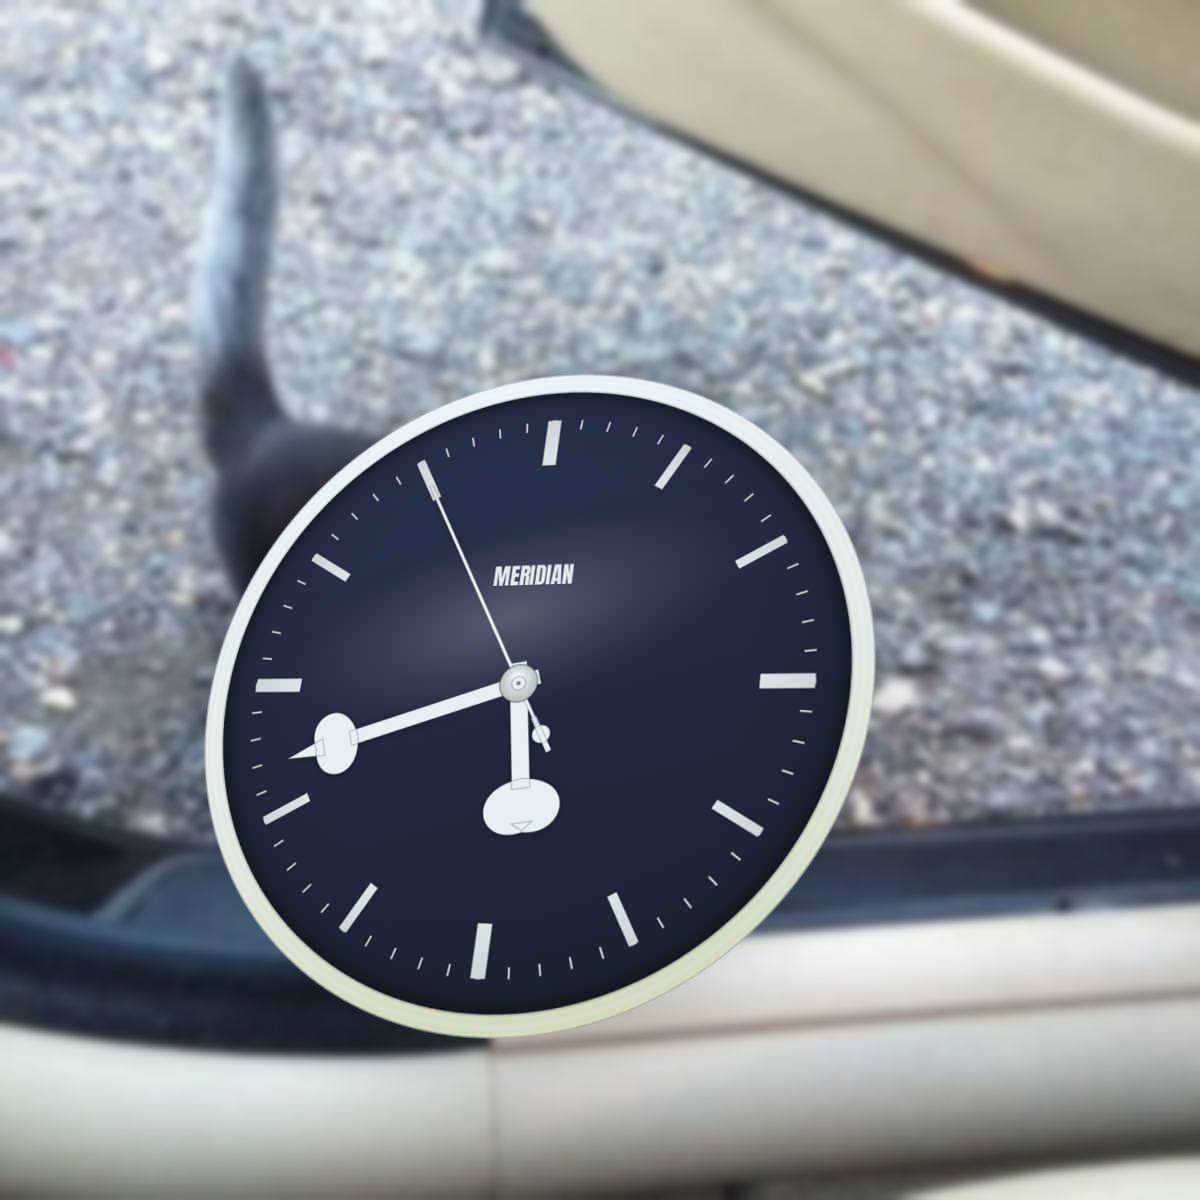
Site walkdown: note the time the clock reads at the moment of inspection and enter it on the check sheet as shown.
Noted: 5:41:55
